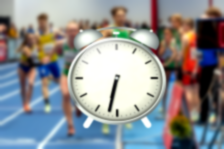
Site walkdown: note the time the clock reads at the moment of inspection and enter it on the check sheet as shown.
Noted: 6:32
